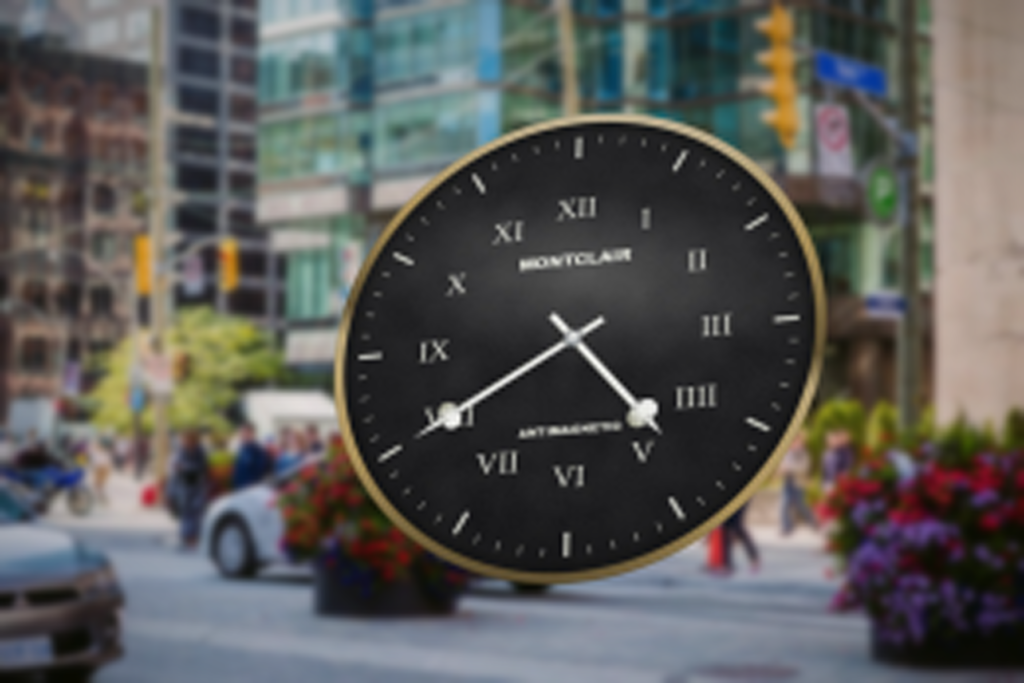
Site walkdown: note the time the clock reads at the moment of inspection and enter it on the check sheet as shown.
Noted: 4:40
